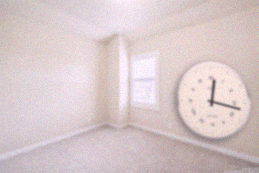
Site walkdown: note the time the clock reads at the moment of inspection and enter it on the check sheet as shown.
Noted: 12:17
